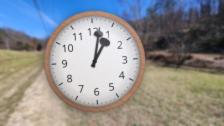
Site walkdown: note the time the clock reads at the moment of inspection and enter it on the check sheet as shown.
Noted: 1:02
